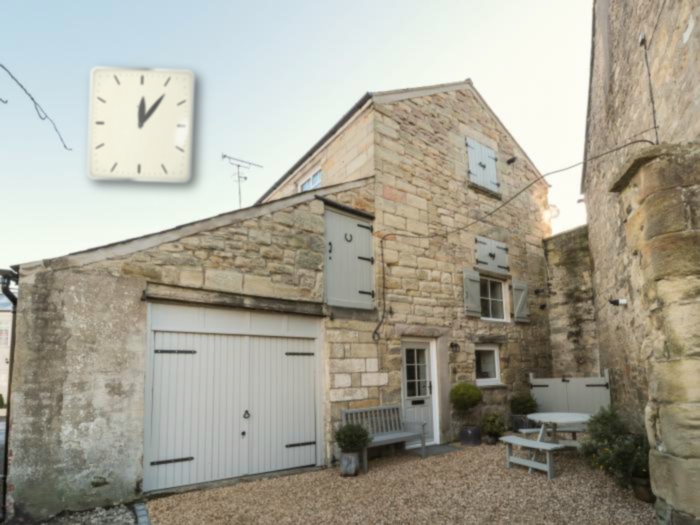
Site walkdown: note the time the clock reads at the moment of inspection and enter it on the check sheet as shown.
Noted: 12:06
